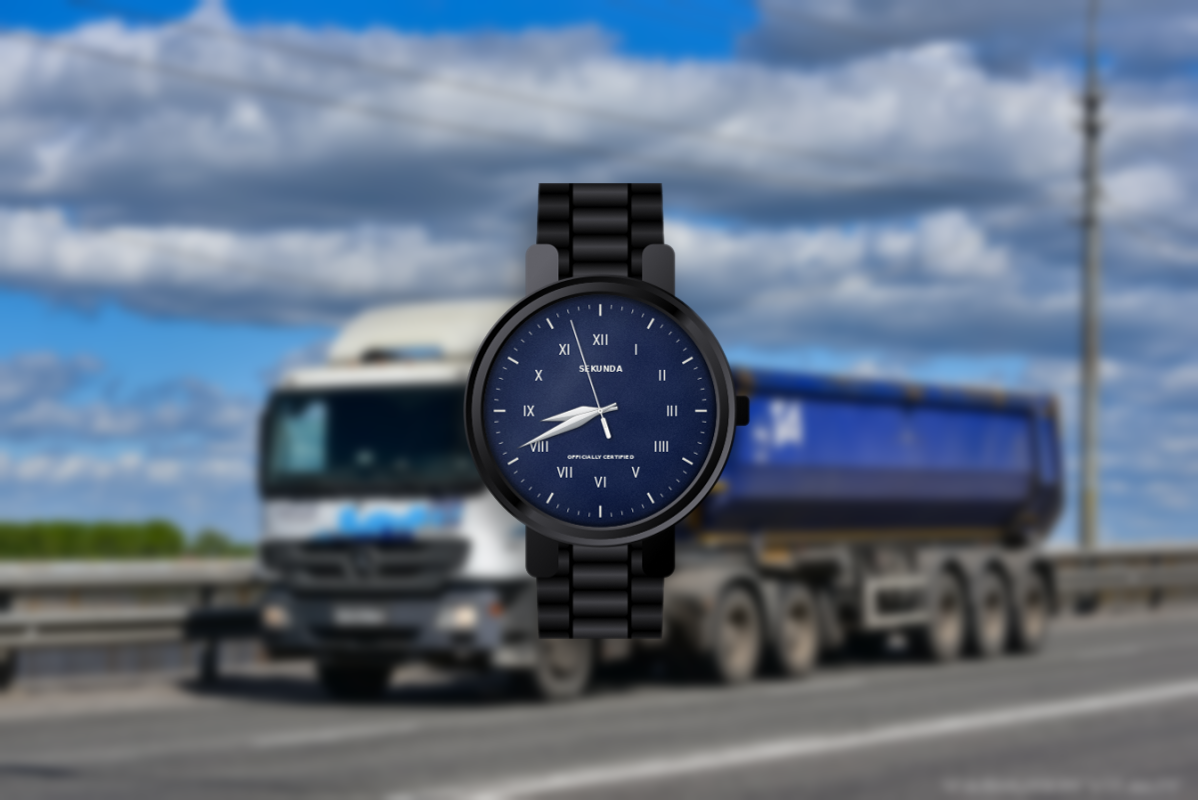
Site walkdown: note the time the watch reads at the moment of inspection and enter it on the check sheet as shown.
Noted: 8:40:57
